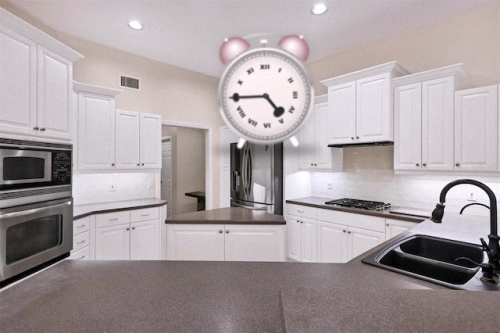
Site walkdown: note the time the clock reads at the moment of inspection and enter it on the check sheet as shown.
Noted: 4:45
